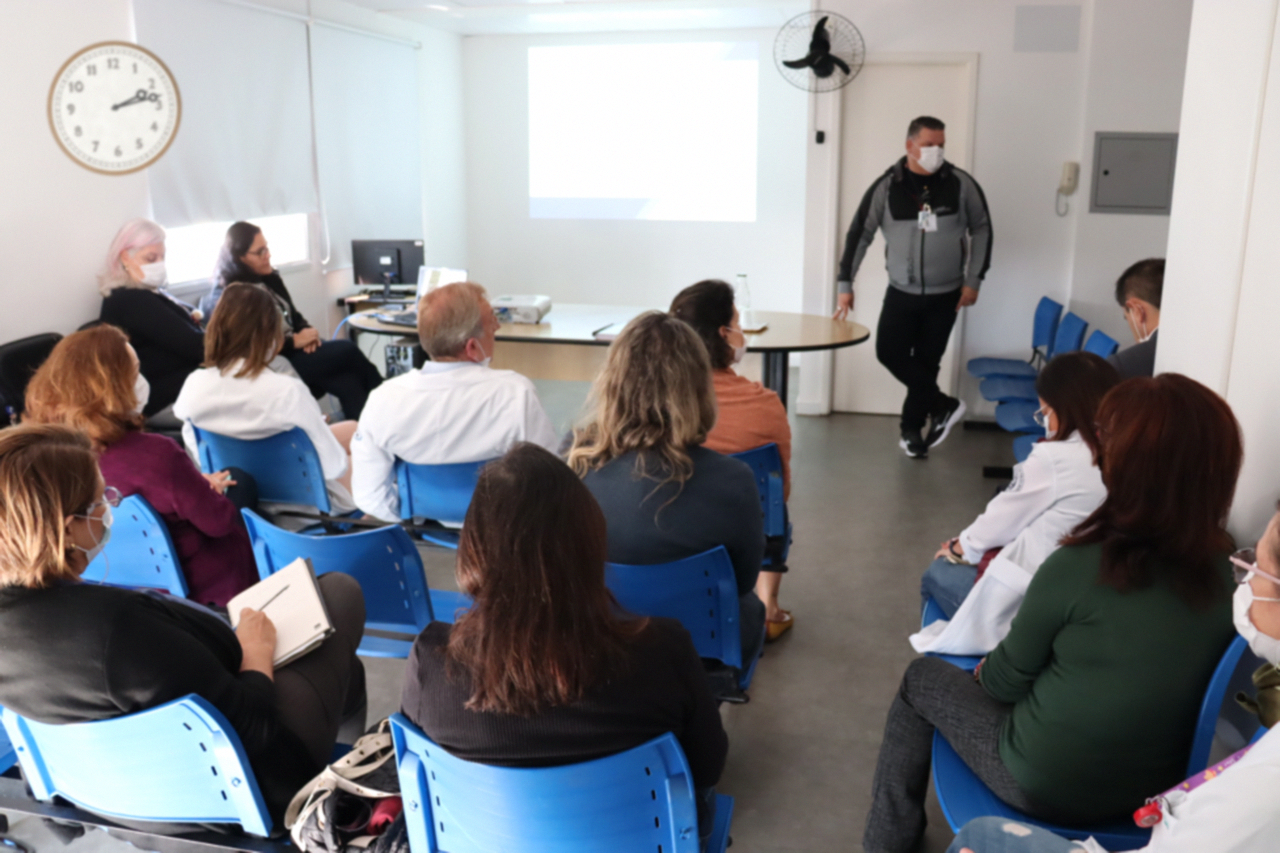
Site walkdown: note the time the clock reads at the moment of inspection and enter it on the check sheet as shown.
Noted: 2:13
